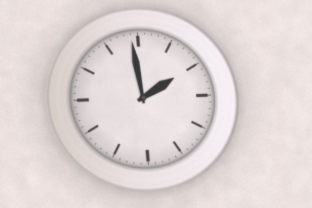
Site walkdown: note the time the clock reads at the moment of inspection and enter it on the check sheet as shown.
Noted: 1:59
